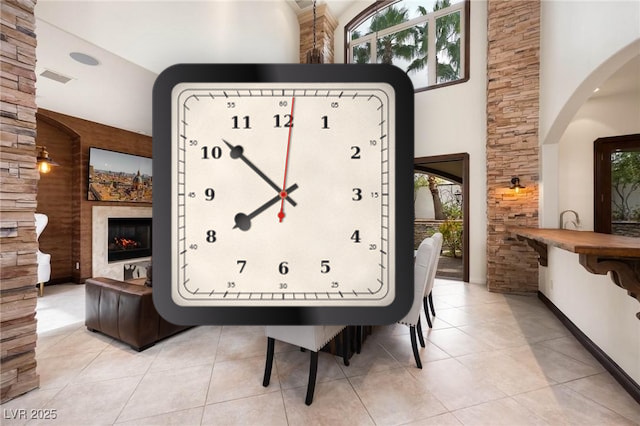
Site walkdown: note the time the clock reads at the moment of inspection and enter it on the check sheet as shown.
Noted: 7:52:01
